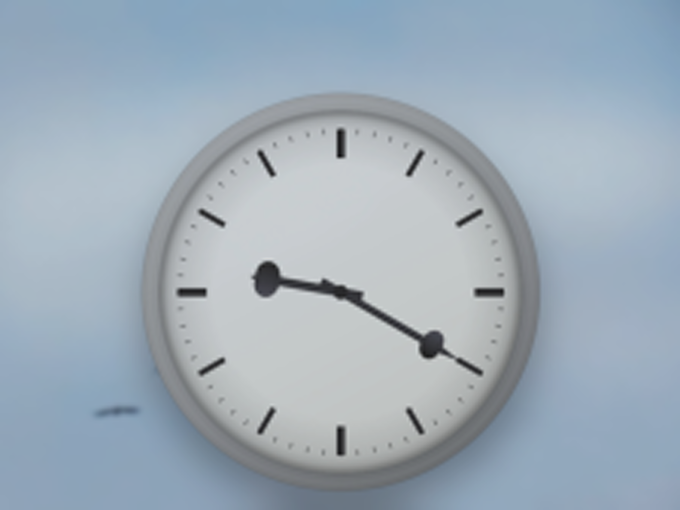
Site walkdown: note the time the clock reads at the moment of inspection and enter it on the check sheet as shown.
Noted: 9:20
